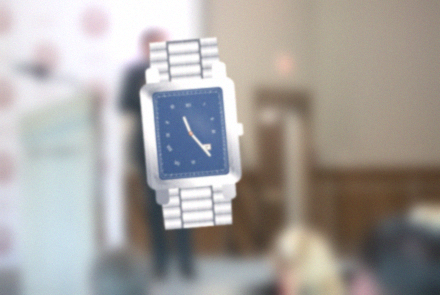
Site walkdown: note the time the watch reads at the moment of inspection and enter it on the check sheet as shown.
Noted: 11:24
